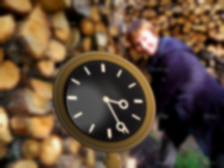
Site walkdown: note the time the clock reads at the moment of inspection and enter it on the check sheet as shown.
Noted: 3:26
